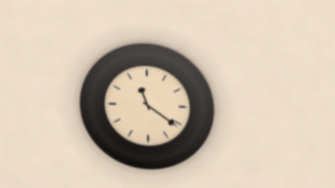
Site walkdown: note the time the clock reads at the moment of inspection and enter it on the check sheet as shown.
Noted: 11:21
